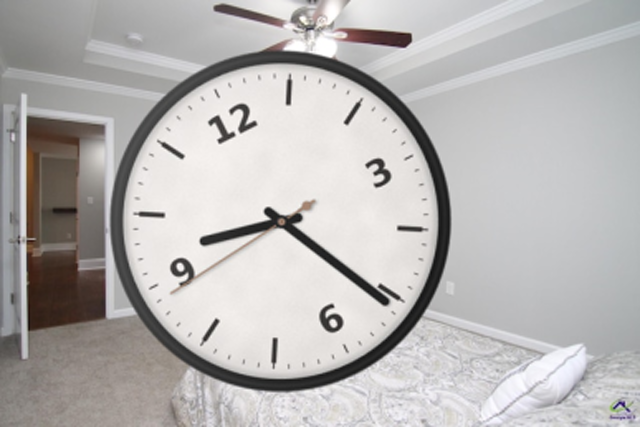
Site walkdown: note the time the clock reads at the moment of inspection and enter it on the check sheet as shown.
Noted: 9:25:44
